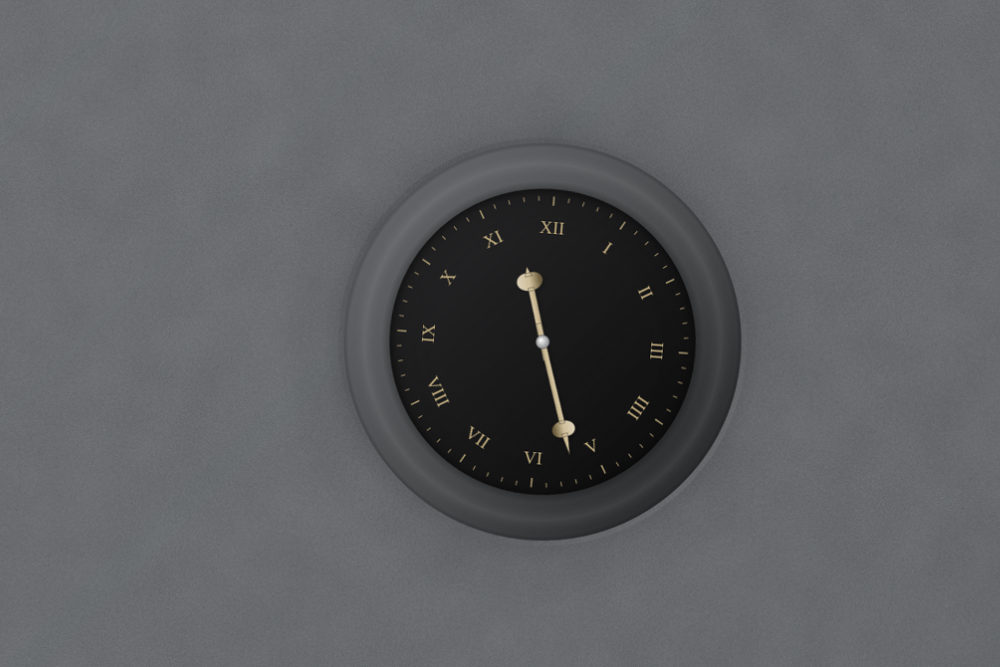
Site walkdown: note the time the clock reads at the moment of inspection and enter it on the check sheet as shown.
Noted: 11:27
